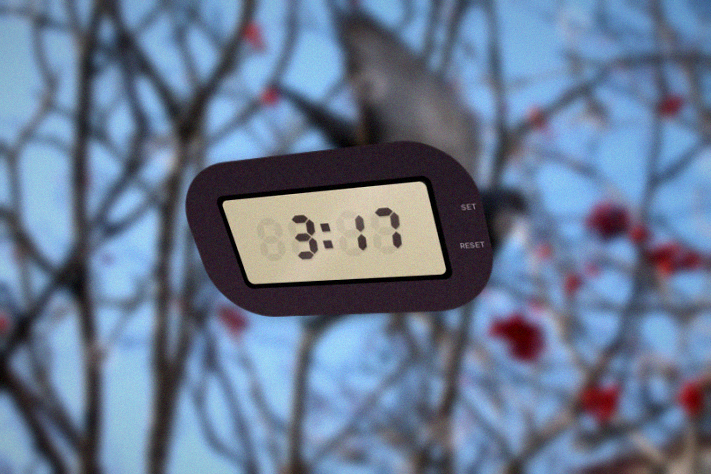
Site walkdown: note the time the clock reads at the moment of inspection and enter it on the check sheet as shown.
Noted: 3:17
